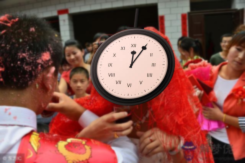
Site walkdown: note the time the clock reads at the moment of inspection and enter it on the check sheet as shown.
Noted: 12:05
